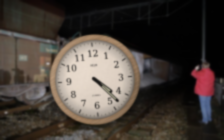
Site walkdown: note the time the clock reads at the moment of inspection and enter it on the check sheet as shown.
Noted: 4:23
